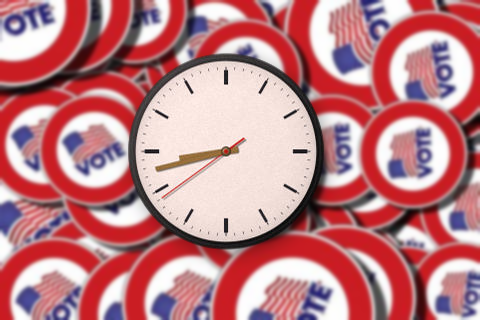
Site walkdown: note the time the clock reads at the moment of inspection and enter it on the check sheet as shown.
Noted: 8:42:39
